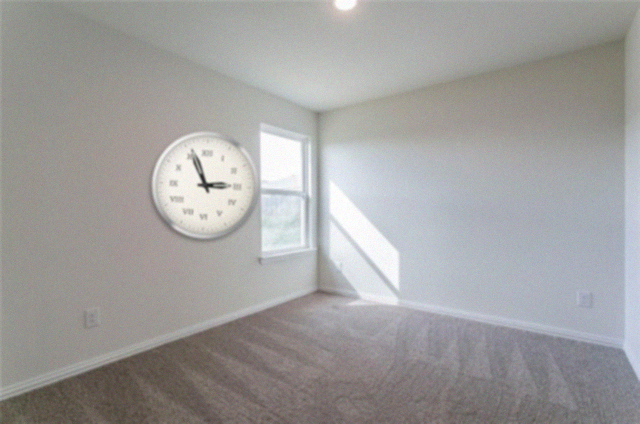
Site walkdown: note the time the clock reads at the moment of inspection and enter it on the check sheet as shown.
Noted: 2:56
